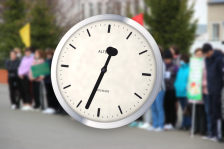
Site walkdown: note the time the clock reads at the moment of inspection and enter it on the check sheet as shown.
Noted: 12:33
